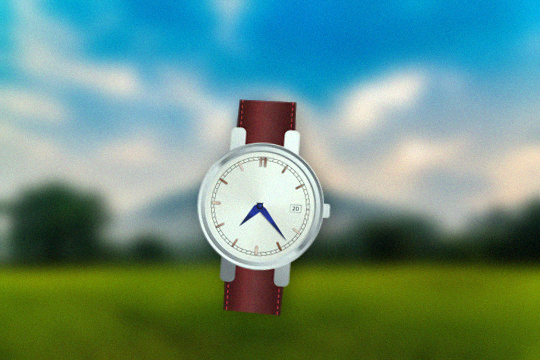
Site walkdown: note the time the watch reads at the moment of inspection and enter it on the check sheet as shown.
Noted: 7:23
